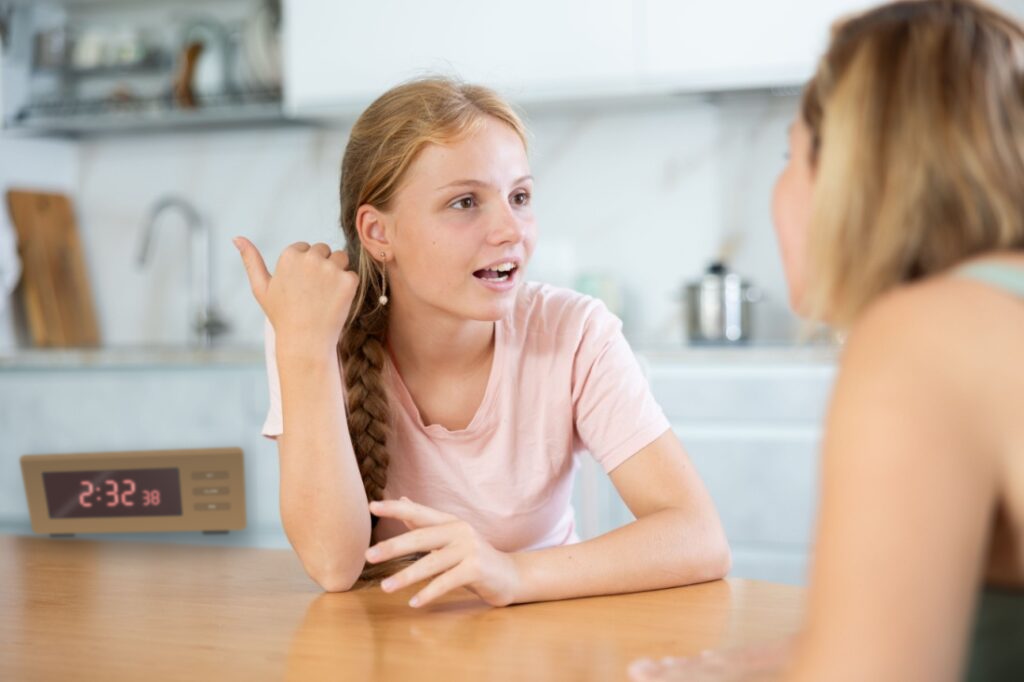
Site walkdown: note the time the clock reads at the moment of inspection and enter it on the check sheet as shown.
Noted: 2:32:38
